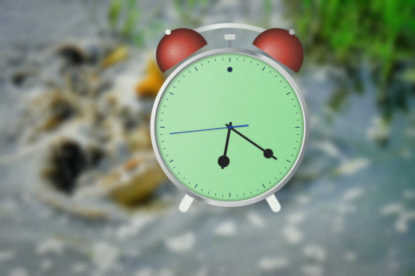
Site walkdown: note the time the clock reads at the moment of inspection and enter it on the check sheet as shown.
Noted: 6:20:44
